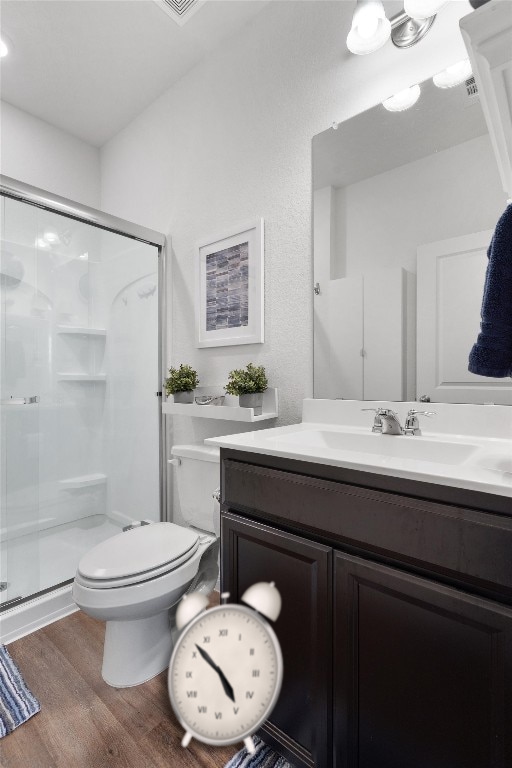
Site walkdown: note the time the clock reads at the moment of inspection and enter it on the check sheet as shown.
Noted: 4:52
